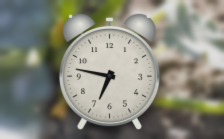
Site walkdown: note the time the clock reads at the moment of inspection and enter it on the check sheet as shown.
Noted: 6:47
